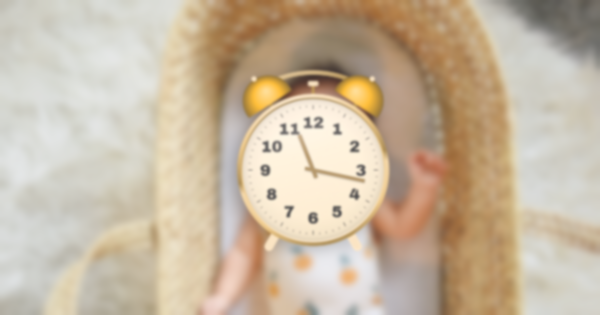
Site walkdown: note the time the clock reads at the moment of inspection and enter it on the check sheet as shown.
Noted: 11:17
